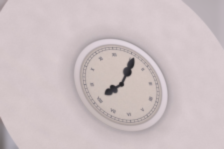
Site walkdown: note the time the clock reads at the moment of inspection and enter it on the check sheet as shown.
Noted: 8:06
